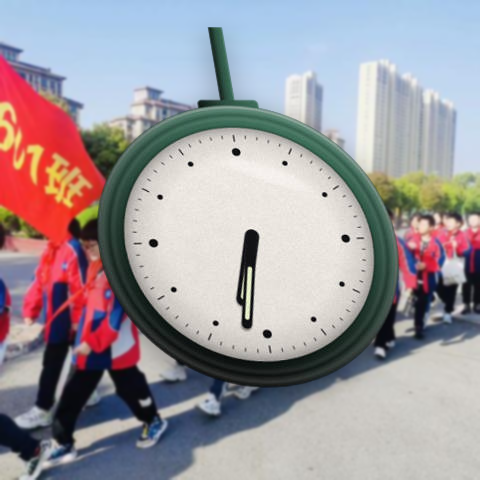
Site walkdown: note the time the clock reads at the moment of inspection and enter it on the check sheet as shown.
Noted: 6:32
